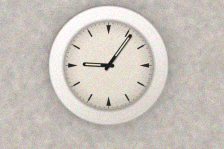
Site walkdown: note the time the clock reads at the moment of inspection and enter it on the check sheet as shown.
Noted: 9:06
